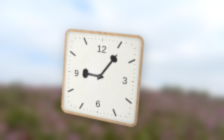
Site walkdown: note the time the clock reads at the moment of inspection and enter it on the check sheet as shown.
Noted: 9:06
